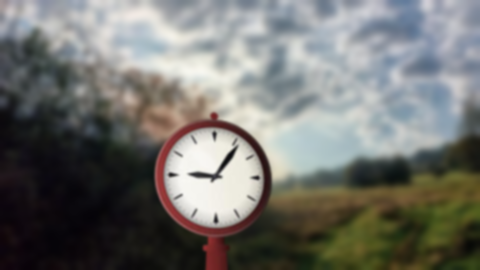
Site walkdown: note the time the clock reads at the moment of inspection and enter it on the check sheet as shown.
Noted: 9:06
